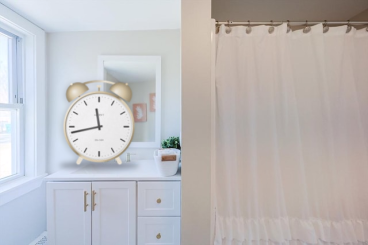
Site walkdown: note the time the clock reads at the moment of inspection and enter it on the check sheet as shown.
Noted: 11:43
